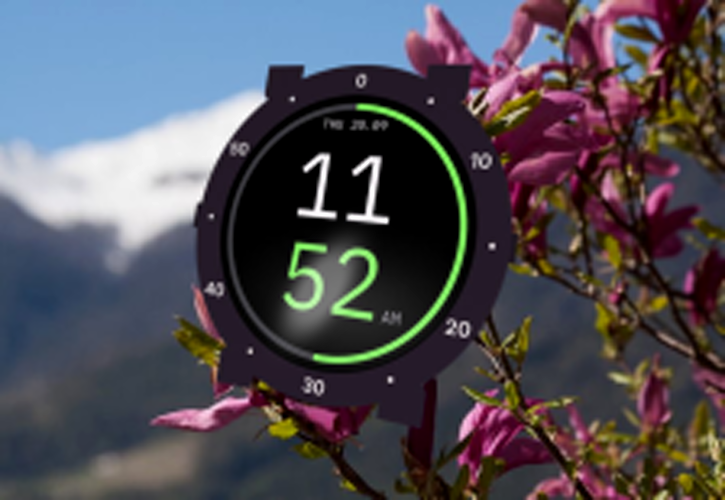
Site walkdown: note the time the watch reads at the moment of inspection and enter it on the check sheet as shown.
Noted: 11:52
